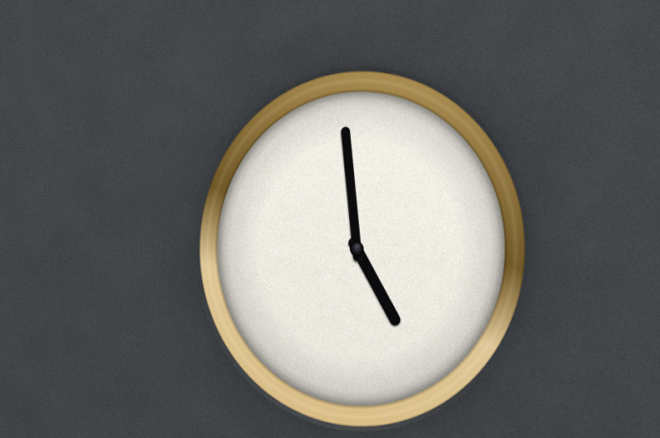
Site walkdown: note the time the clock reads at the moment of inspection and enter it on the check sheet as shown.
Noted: 4:59
